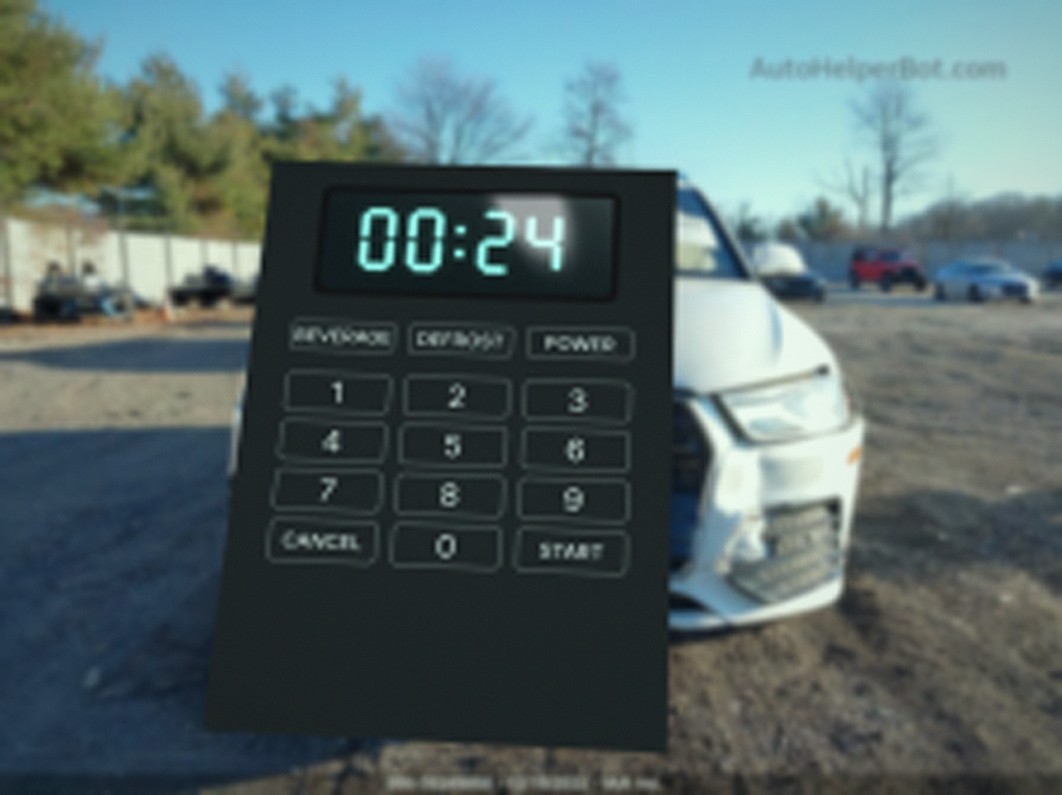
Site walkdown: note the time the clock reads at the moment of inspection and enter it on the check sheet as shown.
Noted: 0:24
